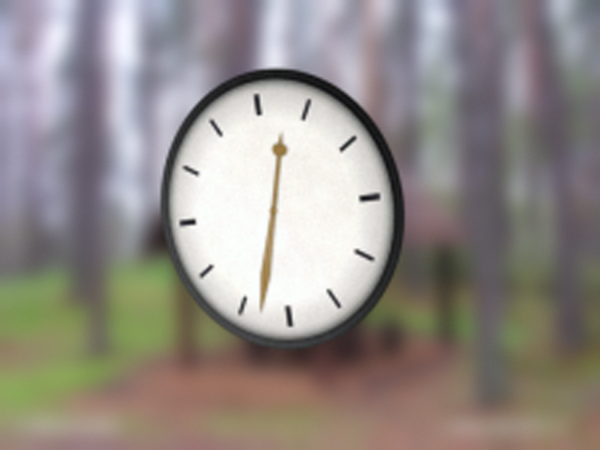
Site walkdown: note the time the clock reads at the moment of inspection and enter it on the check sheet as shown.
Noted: 12:33
